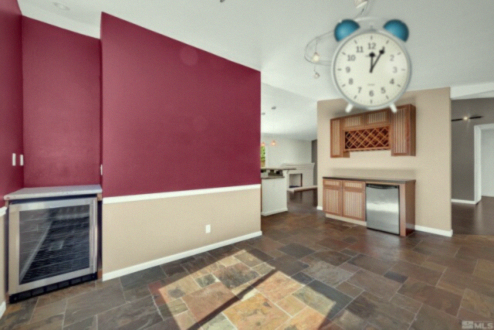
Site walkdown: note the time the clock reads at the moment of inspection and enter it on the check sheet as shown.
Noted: 12:05
